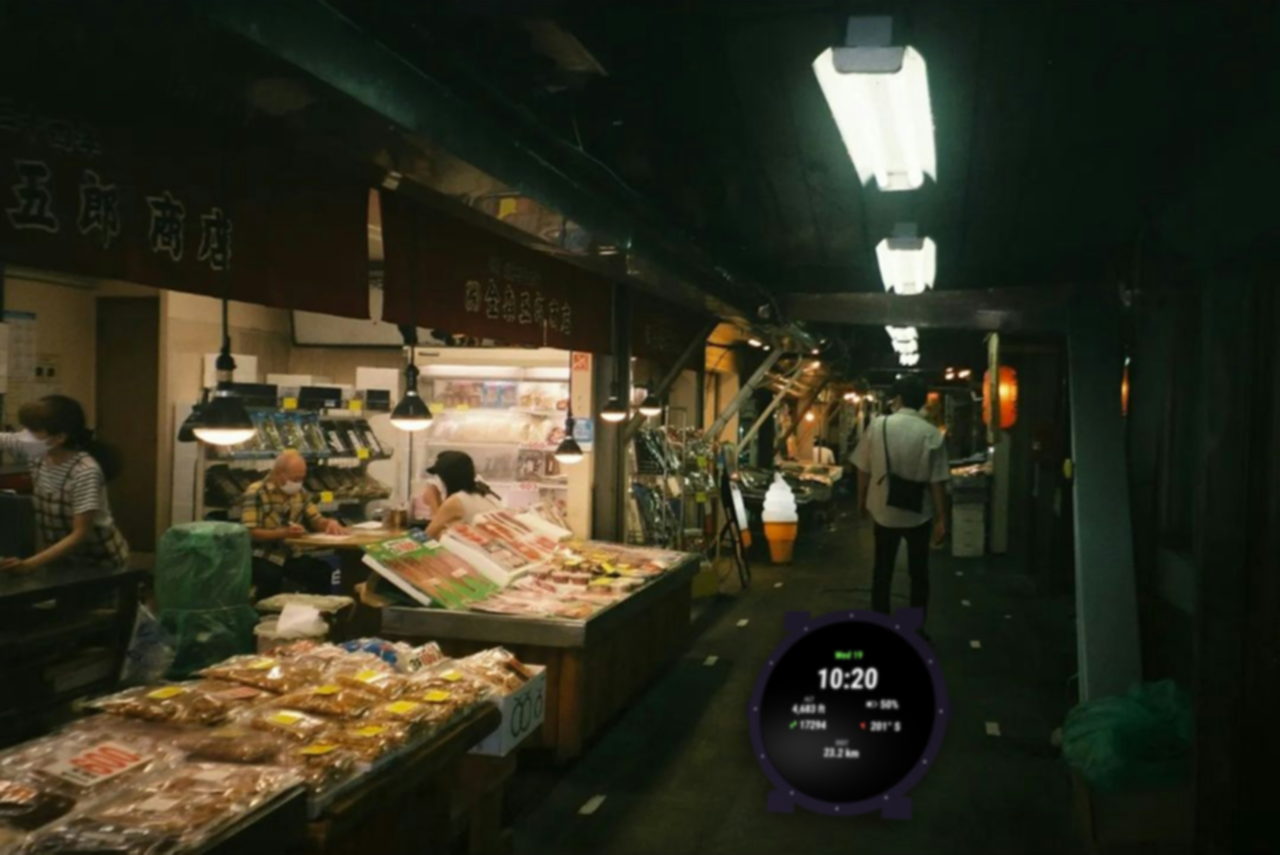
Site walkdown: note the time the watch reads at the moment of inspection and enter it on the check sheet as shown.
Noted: 10:20
